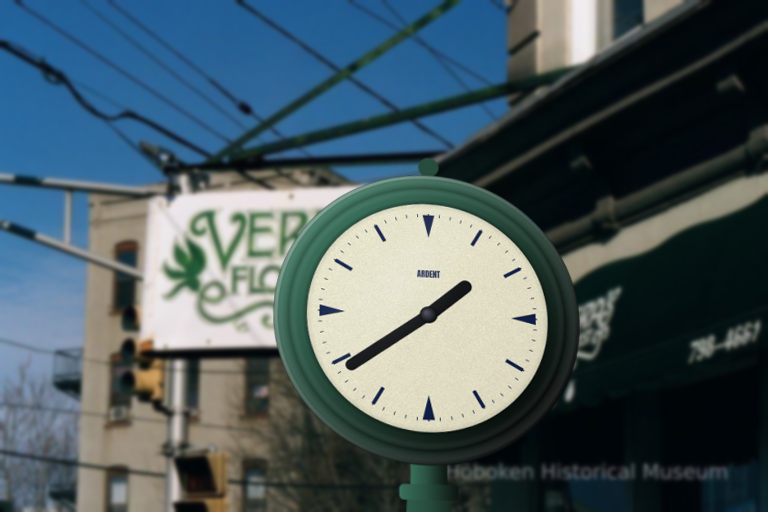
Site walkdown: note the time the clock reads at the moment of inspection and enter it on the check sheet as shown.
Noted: 1:39
